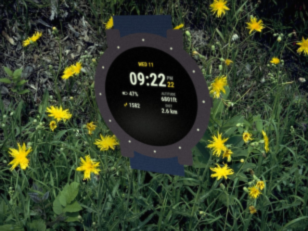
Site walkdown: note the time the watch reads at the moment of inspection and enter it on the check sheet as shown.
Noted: 9:22
